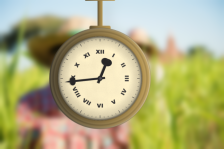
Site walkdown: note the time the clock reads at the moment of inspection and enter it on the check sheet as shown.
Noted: 12:44
